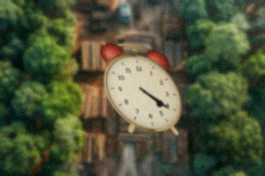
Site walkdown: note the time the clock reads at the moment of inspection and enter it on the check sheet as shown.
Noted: 4:21
